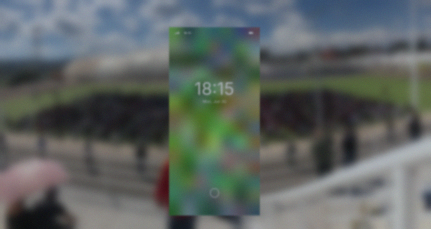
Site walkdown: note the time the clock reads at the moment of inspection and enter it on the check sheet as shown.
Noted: 18:15
